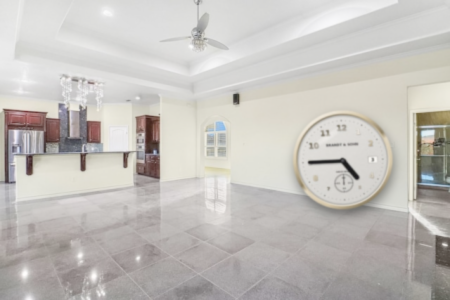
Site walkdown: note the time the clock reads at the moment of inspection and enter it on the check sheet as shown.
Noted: 4:45
